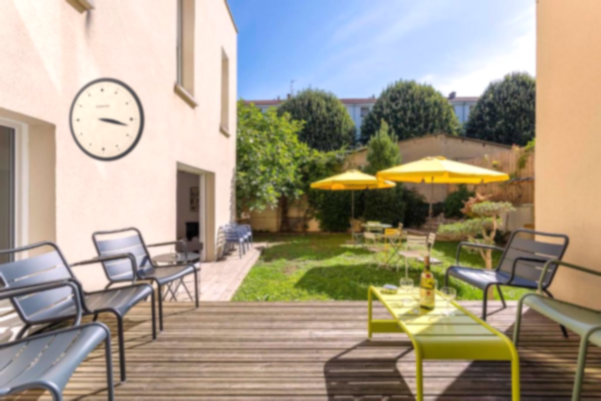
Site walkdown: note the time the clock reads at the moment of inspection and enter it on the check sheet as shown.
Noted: 3:17
